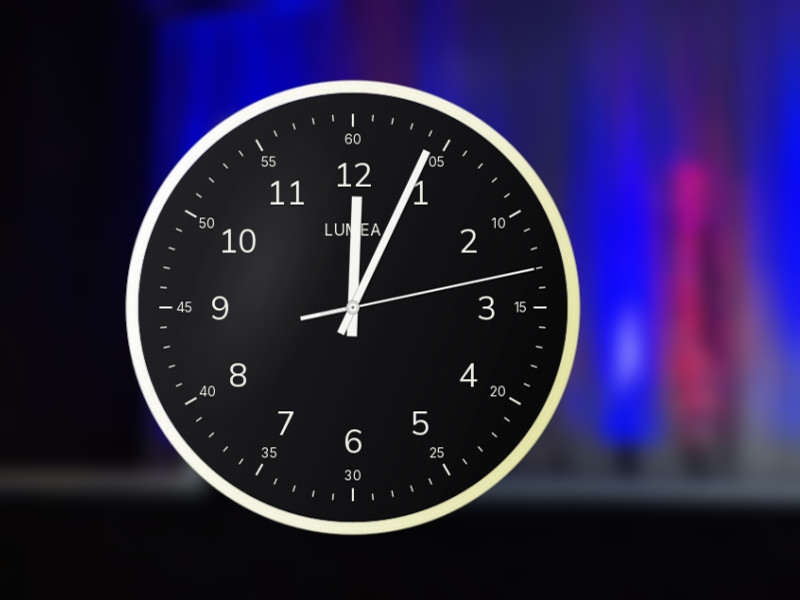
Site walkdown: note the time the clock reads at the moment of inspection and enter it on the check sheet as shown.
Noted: 12:04:13
